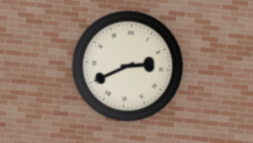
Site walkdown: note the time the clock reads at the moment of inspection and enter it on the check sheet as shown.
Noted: 2:40
